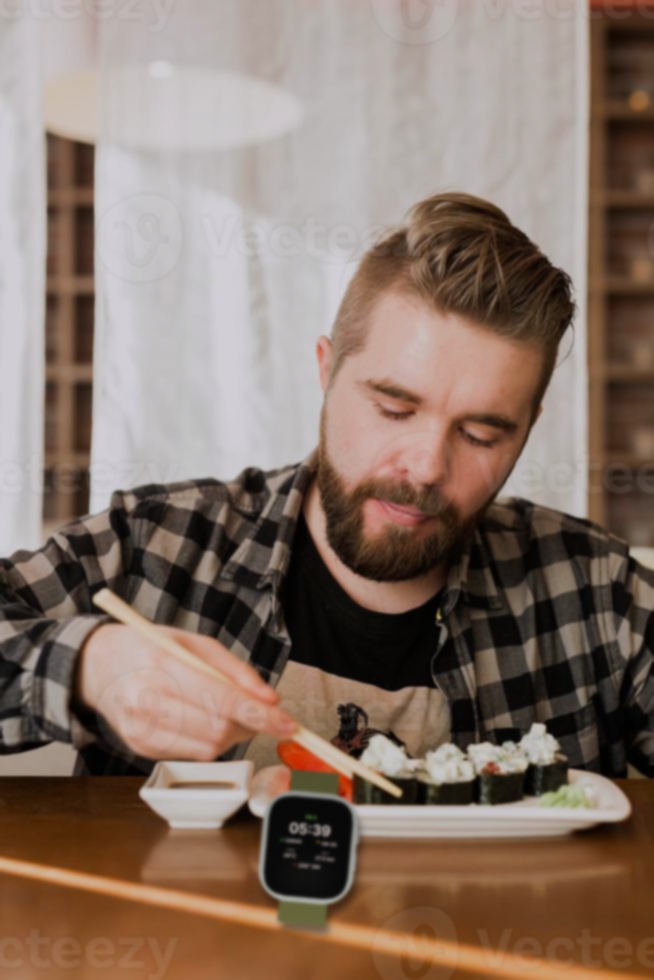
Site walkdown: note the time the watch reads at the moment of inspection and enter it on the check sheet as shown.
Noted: 5:39
